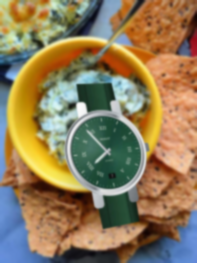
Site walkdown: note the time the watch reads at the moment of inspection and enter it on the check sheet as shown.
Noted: 7:54
